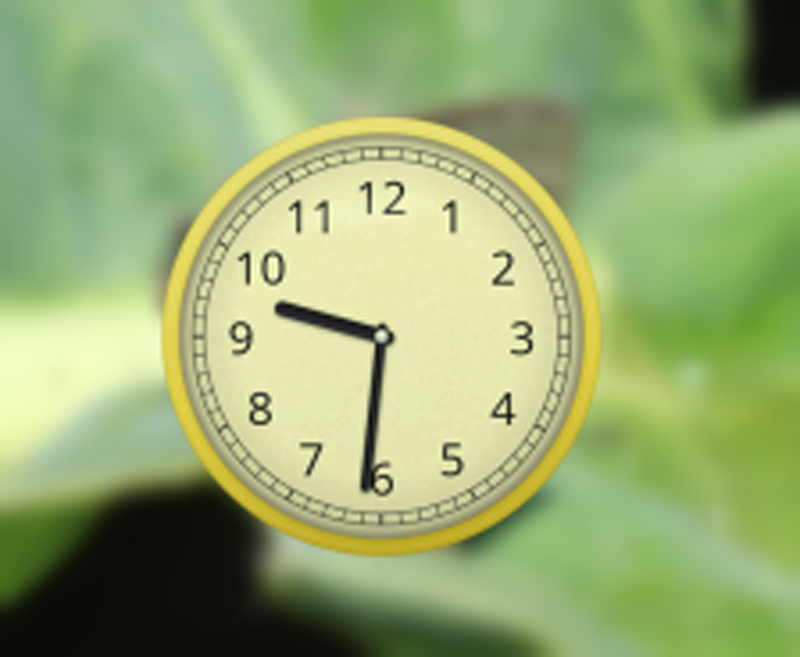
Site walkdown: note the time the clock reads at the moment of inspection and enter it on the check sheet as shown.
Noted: 9:31
